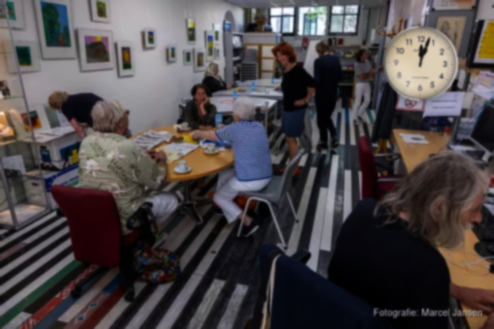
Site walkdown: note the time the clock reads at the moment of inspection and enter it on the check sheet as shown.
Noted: 12:03
